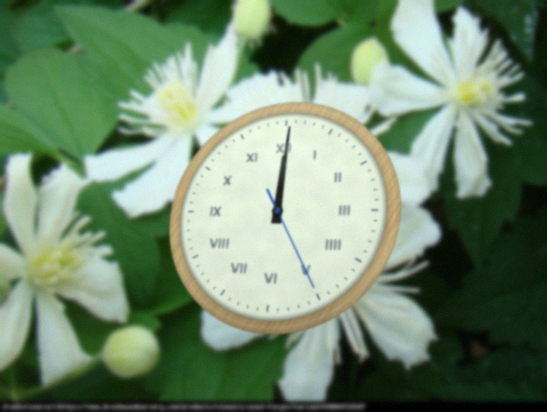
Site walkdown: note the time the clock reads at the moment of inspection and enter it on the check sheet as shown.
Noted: 12:00:25
